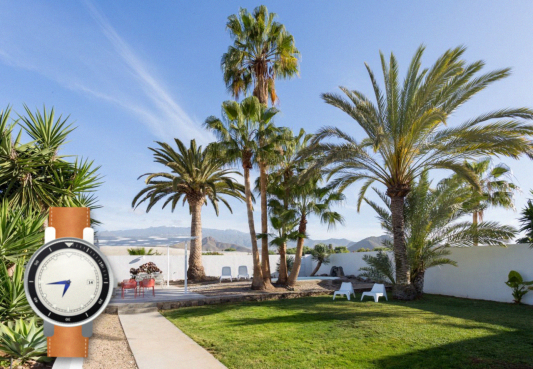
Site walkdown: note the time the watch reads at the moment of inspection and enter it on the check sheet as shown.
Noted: 6:44
